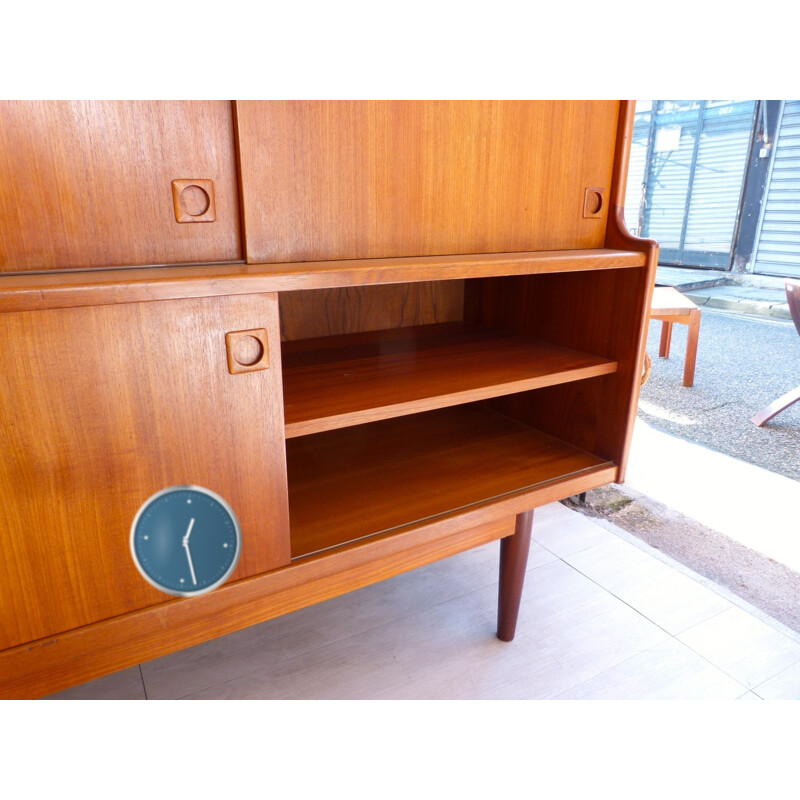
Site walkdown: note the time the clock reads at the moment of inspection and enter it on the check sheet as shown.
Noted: 12:27
